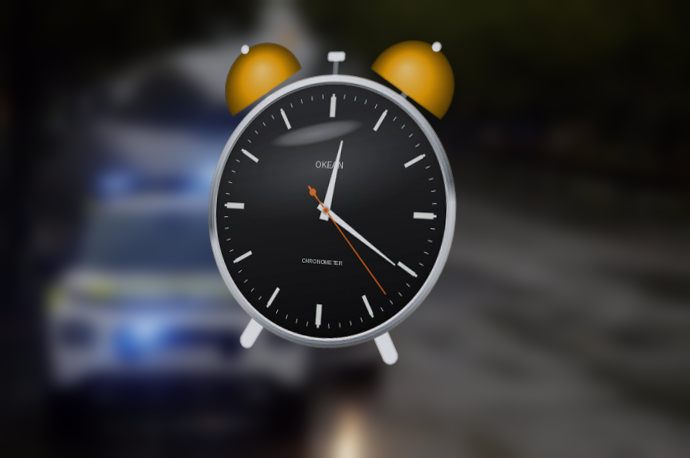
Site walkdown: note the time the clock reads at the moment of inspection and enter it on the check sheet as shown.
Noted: 12:20:23
